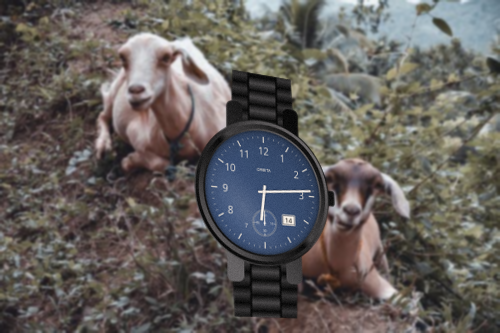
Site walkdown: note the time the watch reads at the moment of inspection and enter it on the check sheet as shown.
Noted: 6:14
